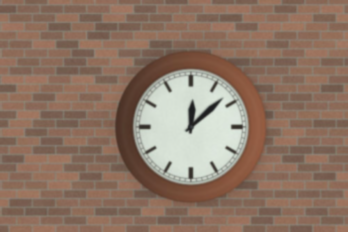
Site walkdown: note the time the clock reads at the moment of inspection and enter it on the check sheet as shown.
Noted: 12:08
